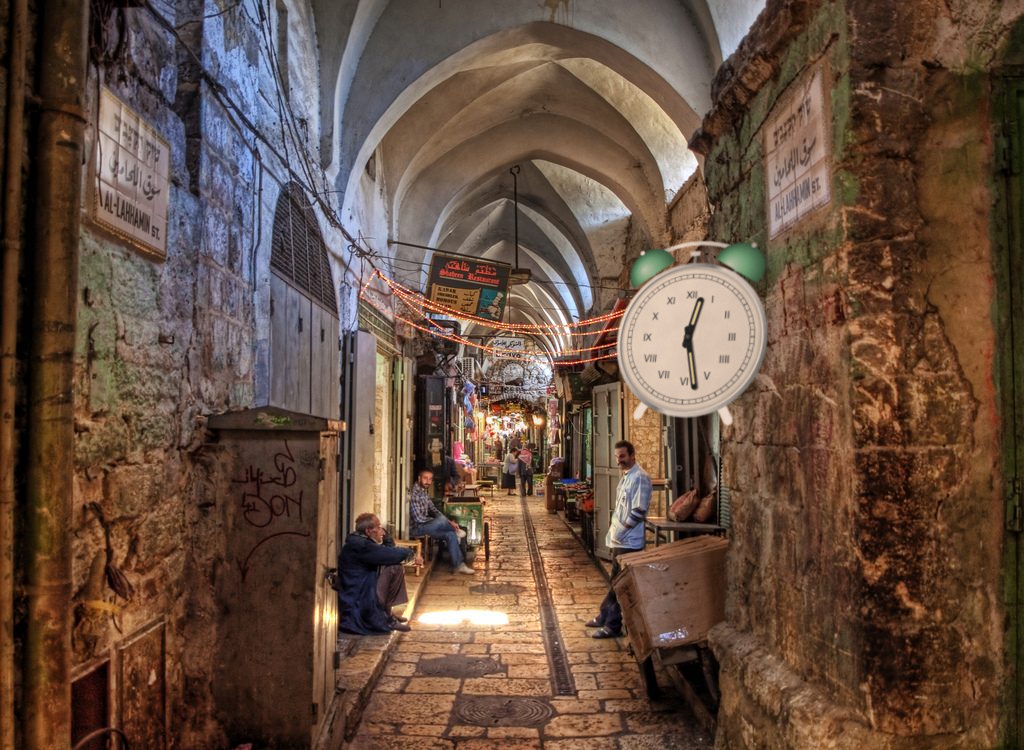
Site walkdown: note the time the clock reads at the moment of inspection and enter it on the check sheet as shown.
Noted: 12:28
